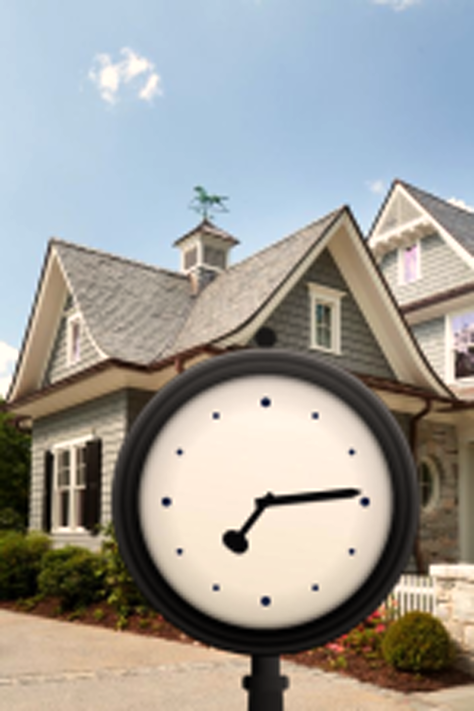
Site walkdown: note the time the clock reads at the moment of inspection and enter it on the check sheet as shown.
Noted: 7:14
